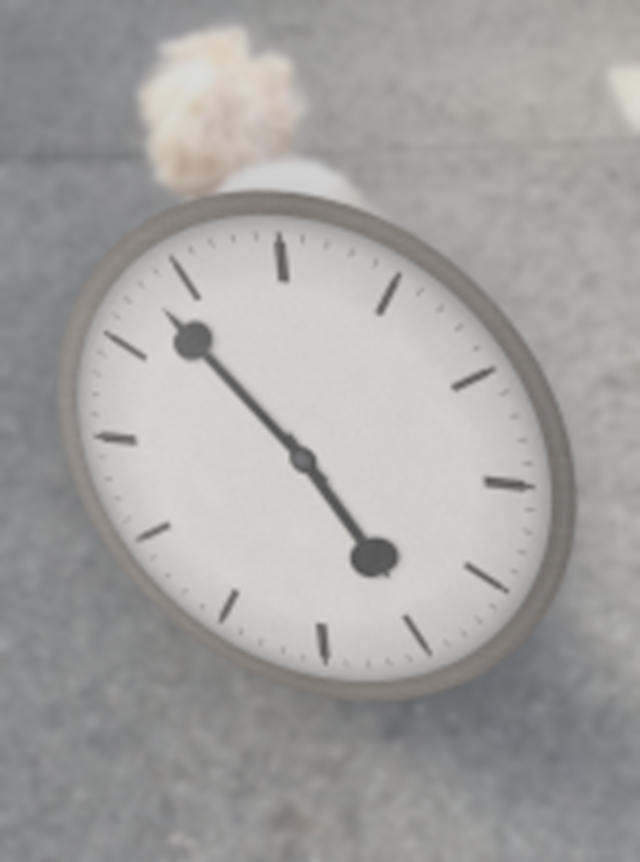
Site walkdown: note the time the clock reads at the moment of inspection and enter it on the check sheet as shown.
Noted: 4:53
